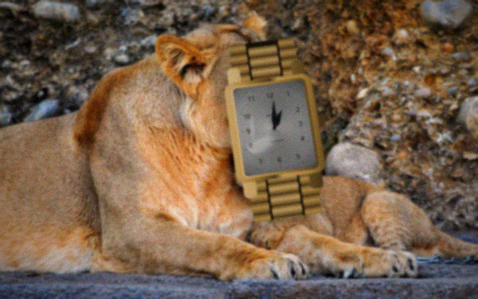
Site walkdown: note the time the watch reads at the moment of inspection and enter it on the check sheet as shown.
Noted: 1:01
